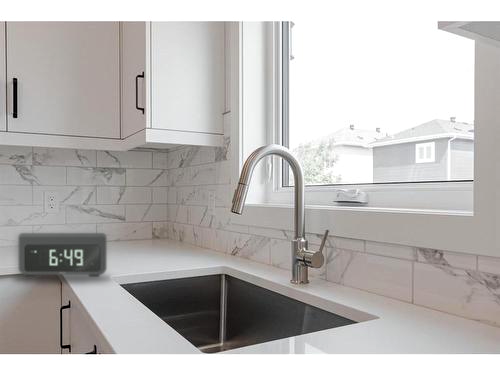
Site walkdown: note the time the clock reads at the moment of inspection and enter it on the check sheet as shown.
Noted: 6:49
